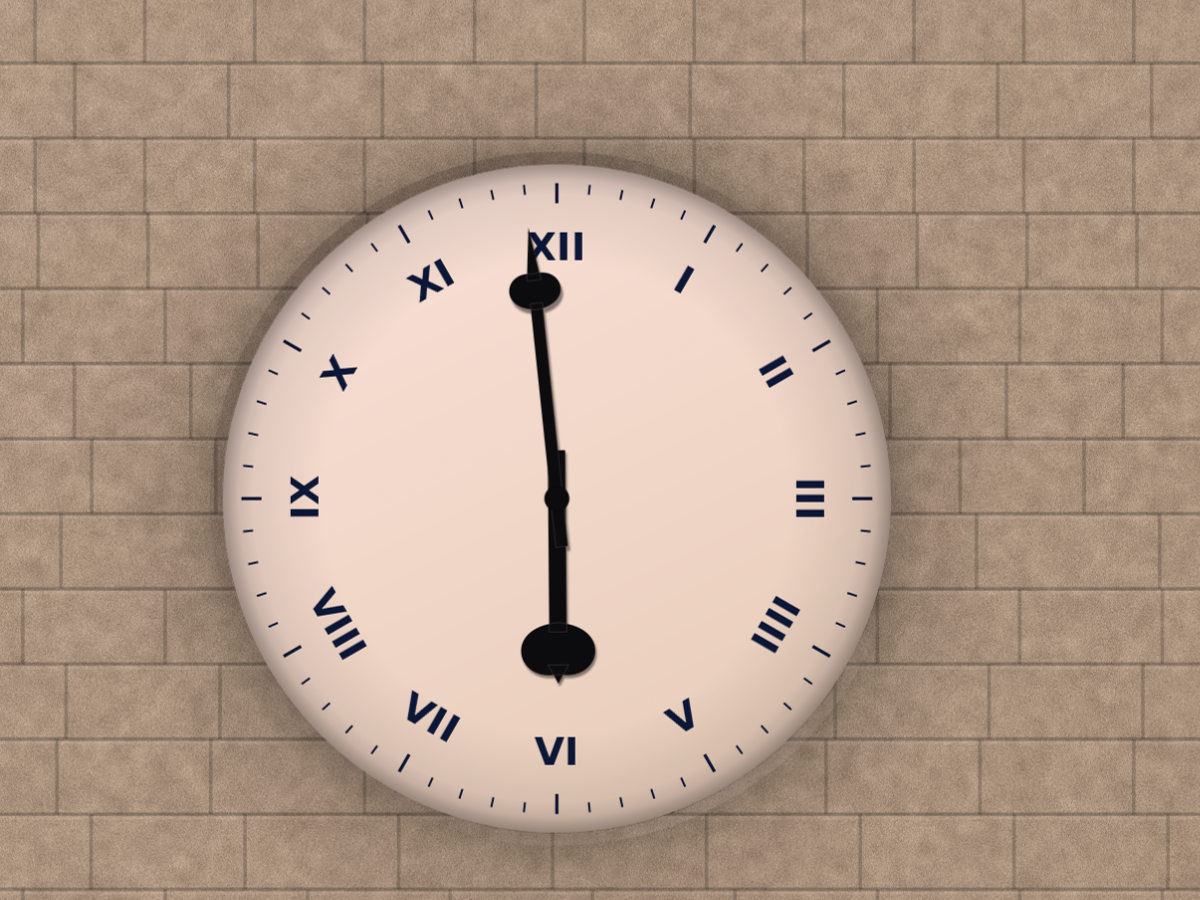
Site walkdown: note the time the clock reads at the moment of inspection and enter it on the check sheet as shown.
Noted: 5:59
